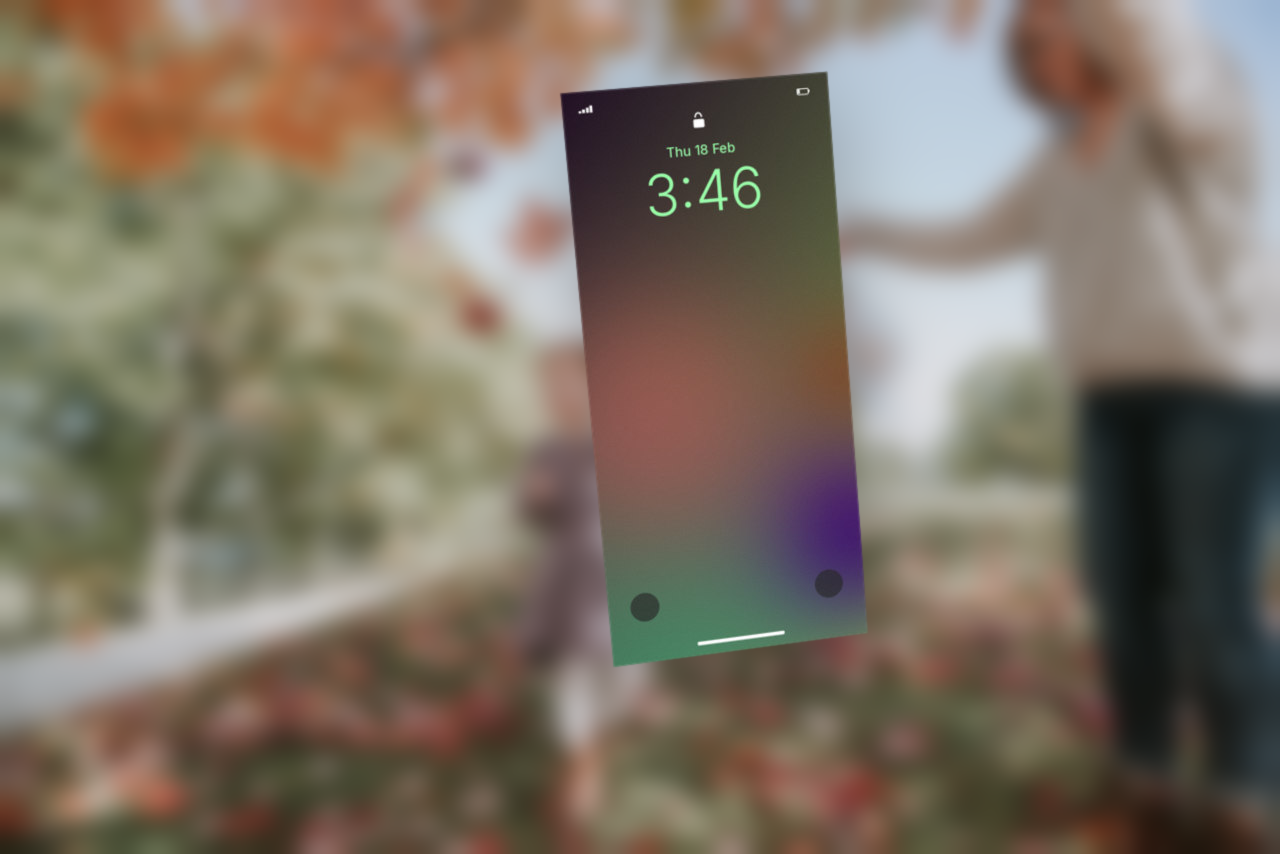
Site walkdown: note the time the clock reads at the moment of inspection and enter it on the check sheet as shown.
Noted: 3:46
